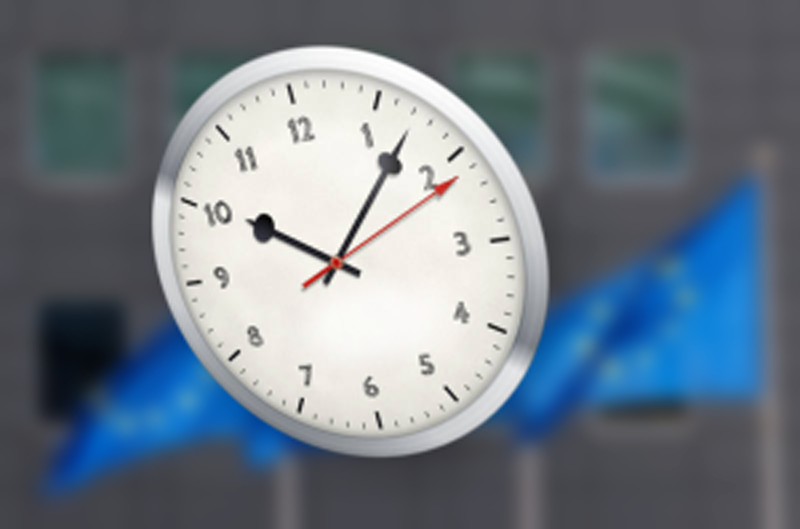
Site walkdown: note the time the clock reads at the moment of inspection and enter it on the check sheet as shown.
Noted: 10:07:11
